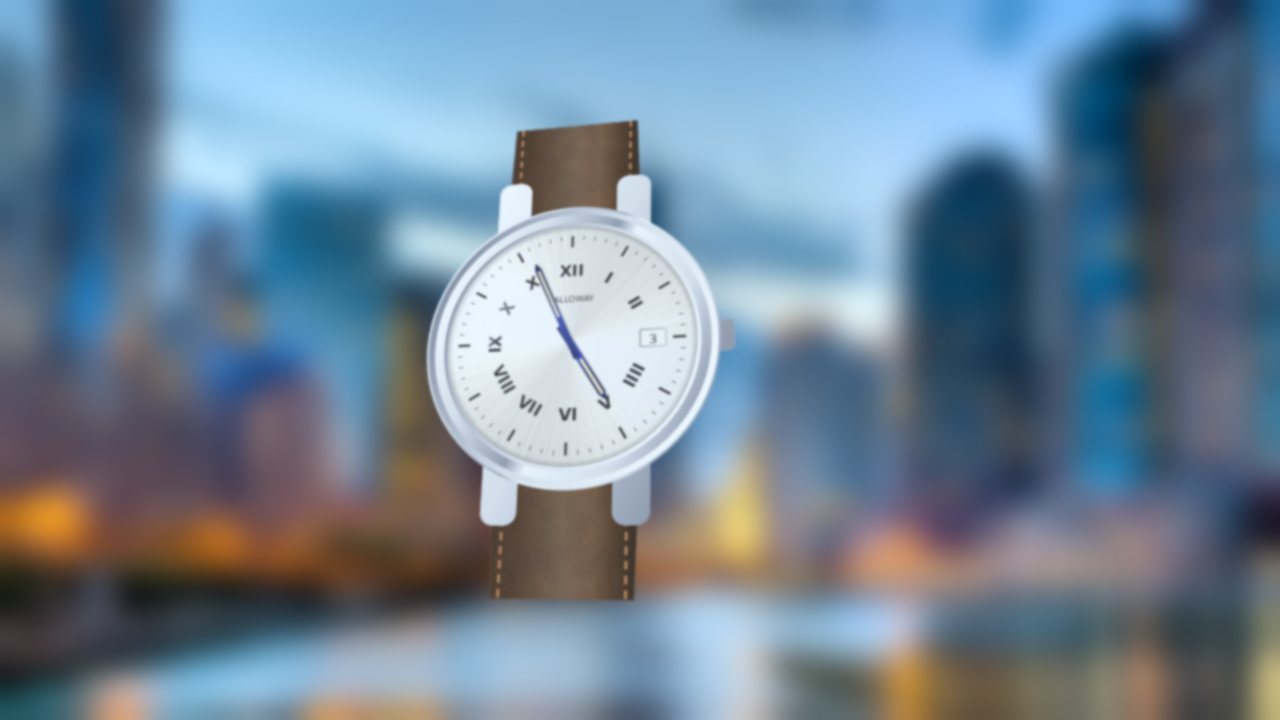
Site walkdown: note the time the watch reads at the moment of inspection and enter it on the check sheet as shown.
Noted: 4:56
